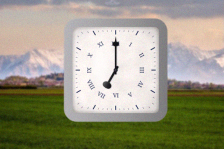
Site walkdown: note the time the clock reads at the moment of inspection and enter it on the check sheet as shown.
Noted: 7:00
